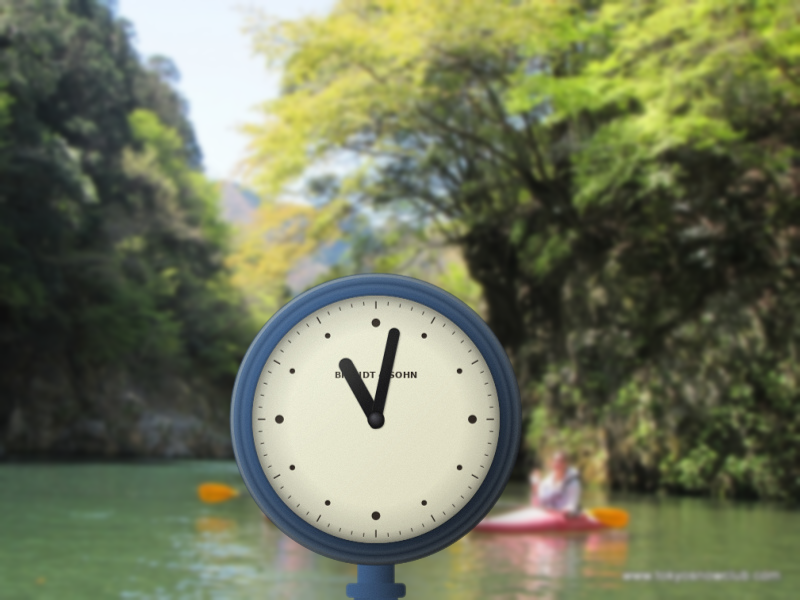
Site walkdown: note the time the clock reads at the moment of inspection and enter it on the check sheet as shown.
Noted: 11:02
